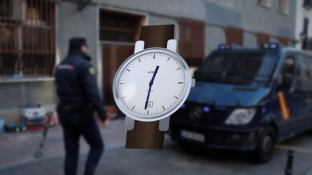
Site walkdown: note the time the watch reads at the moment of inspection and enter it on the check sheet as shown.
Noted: 12:31
